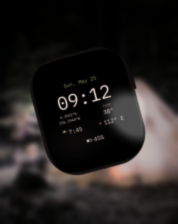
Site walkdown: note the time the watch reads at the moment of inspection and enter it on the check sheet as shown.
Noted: 9:12
